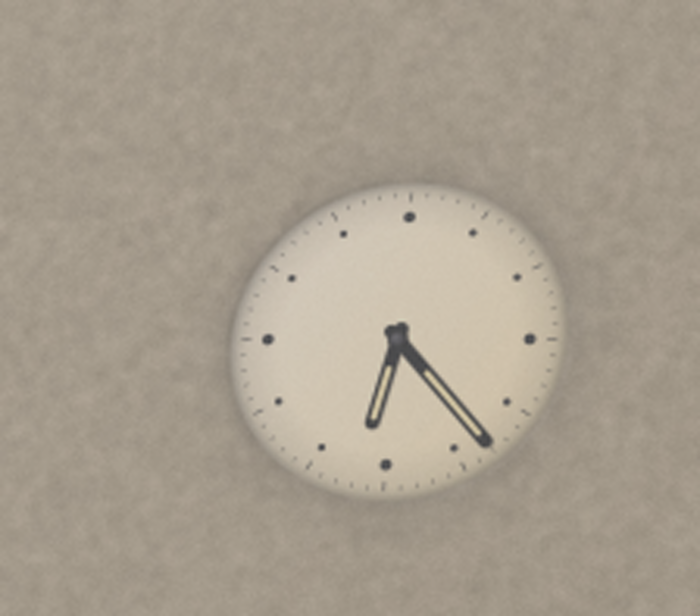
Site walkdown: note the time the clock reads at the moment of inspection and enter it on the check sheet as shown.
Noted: 6:23
